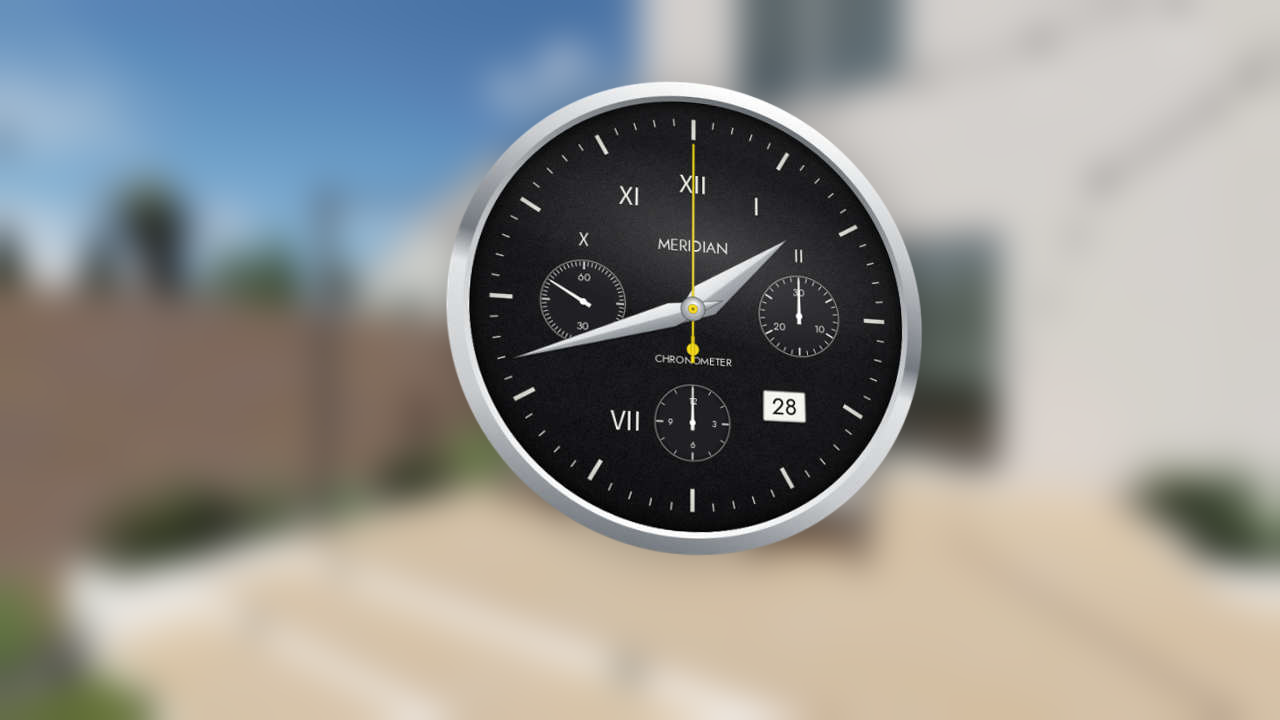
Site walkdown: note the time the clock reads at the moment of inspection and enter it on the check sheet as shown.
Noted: 1:41:50
